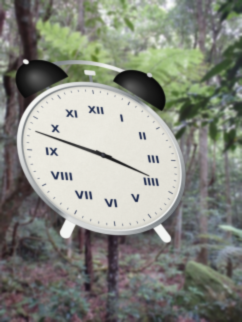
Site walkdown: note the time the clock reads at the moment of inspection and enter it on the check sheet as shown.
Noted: 3:48
